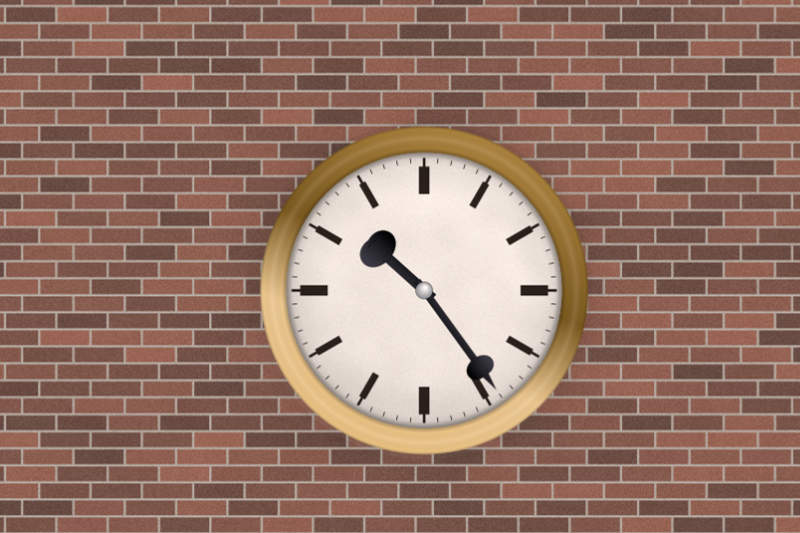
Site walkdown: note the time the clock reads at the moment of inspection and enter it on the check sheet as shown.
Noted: 10:24
